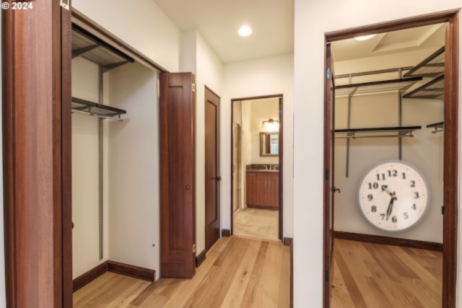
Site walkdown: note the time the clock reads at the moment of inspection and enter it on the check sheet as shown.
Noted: 10:33
